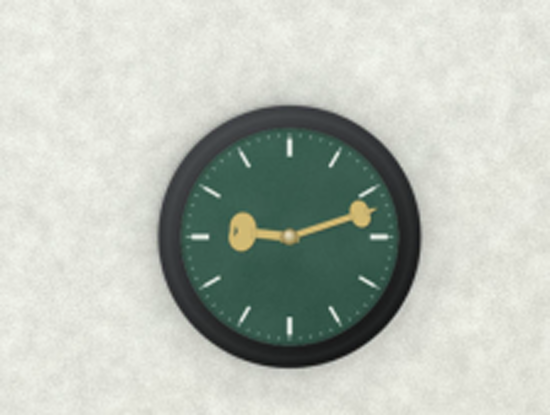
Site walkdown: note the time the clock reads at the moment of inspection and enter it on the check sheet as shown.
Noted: 9:12
